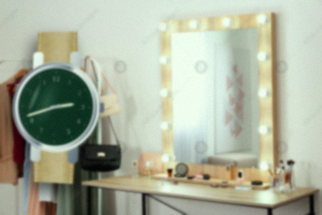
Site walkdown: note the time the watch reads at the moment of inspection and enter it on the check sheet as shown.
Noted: 2:42
